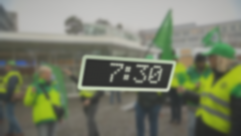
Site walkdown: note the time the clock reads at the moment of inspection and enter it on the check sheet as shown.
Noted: 7:30
